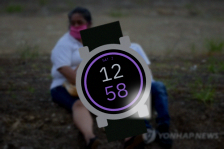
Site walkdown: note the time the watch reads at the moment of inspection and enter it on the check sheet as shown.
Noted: 12:58
